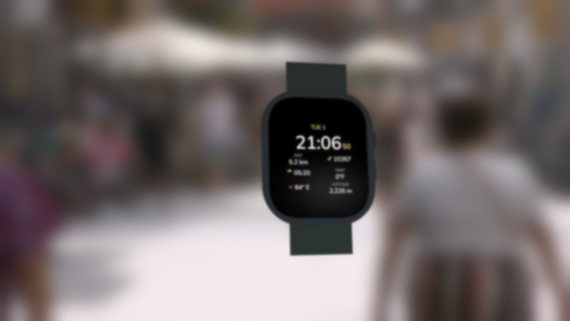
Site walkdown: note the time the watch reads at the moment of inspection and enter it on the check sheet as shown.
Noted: 21:06
